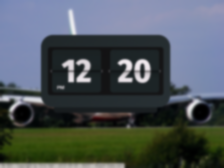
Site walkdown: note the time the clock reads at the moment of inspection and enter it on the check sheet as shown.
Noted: 12:20
